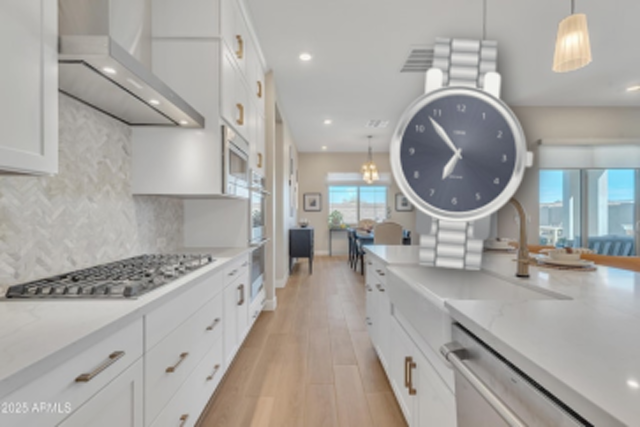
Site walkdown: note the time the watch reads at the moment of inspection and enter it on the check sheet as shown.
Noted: 6:53
